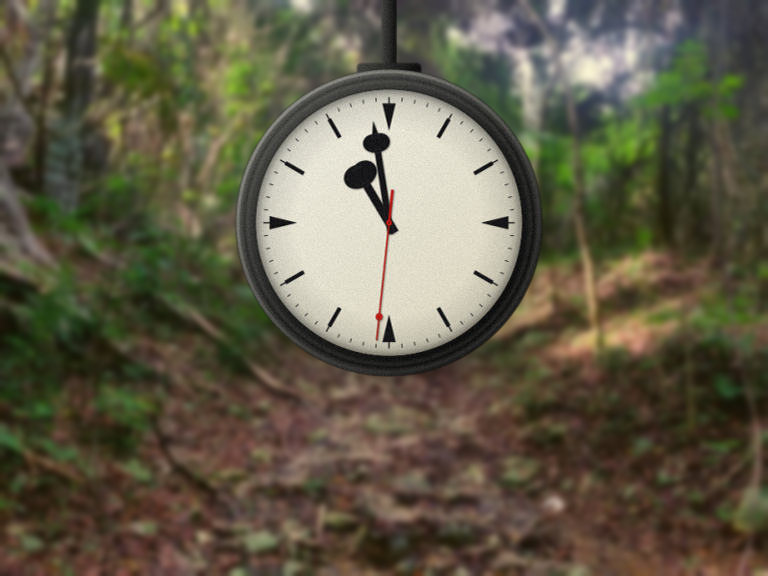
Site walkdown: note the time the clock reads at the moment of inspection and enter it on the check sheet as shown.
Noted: 10:58:31
